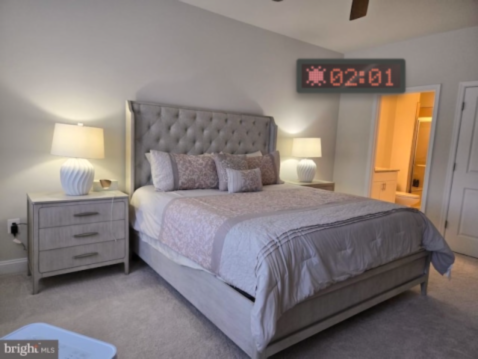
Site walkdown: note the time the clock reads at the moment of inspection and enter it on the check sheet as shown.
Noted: 2:01
